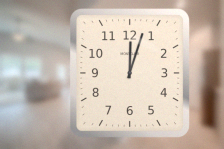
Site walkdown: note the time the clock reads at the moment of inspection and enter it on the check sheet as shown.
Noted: 12:03
